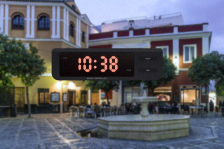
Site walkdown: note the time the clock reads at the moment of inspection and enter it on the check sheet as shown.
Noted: 10:38
